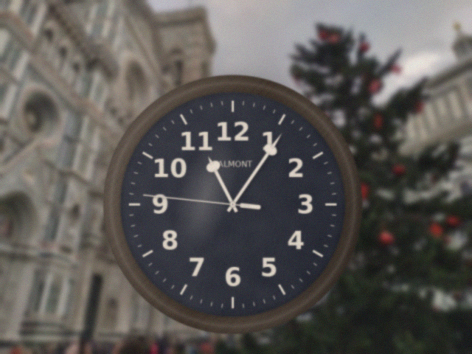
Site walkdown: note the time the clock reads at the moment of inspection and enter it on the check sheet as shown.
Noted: 11:05:46
